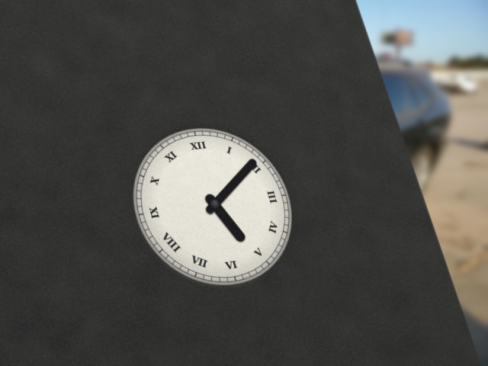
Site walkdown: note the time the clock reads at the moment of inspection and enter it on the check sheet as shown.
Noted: 5:09
